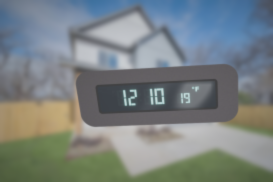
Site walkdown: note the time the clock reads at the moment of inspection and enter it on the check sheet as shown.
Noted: 12:10
